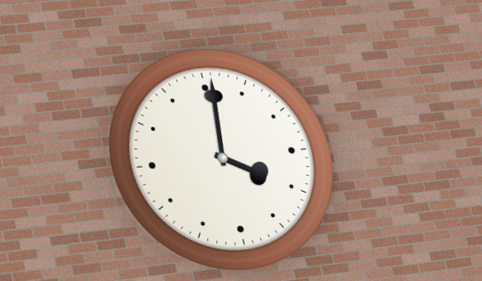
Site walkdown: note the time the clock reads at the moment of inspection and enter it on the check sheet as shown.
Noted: 4:01
